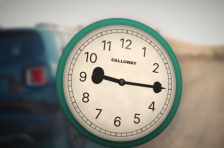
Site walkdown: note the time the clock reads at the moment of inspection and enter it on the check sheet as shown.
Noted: 9:15
